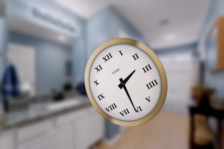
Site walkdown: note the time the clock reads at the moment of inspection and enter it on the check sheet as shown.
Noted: 2:31
